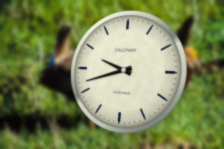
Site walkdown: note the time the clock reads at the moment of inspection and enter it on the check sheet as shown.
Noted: 9:42
